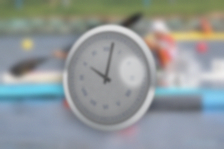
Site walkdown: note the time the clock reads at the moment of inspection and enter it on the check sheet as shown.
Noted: 10:02
